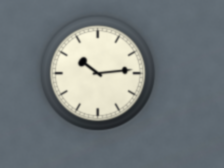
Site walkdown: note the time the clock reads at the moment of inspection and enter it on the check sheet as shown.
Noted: 10:14
